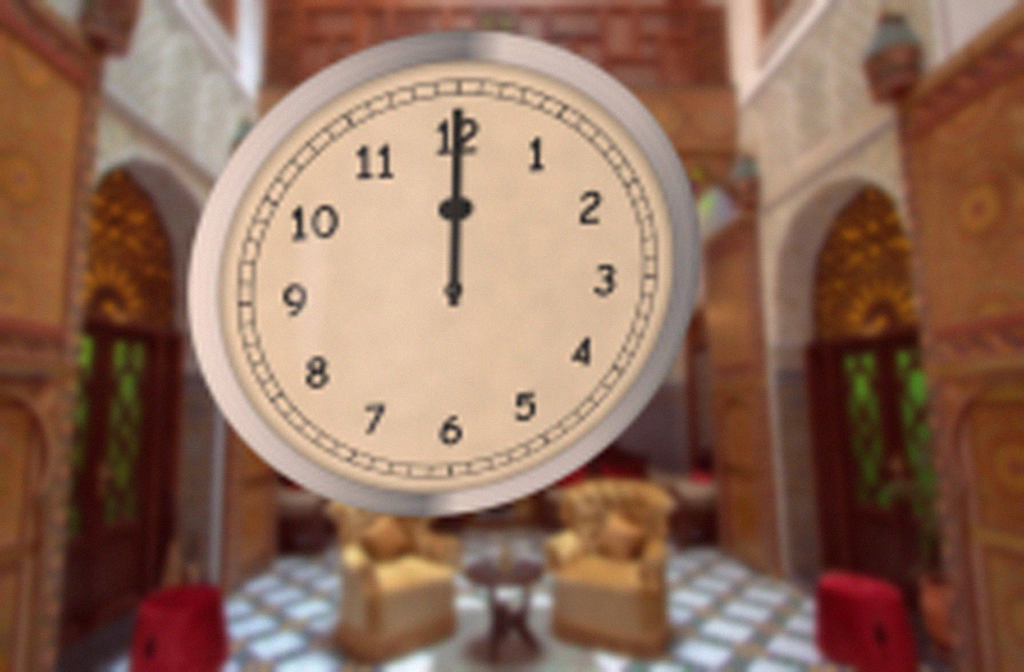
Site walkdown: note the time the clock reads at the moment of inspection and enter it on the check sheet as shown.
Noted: 12:00
